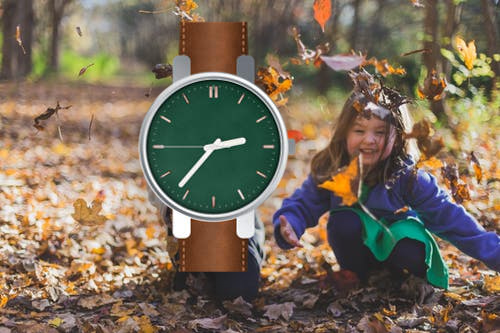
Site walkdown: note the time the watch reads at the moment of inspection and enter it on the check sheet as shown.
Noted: 2:36:45
